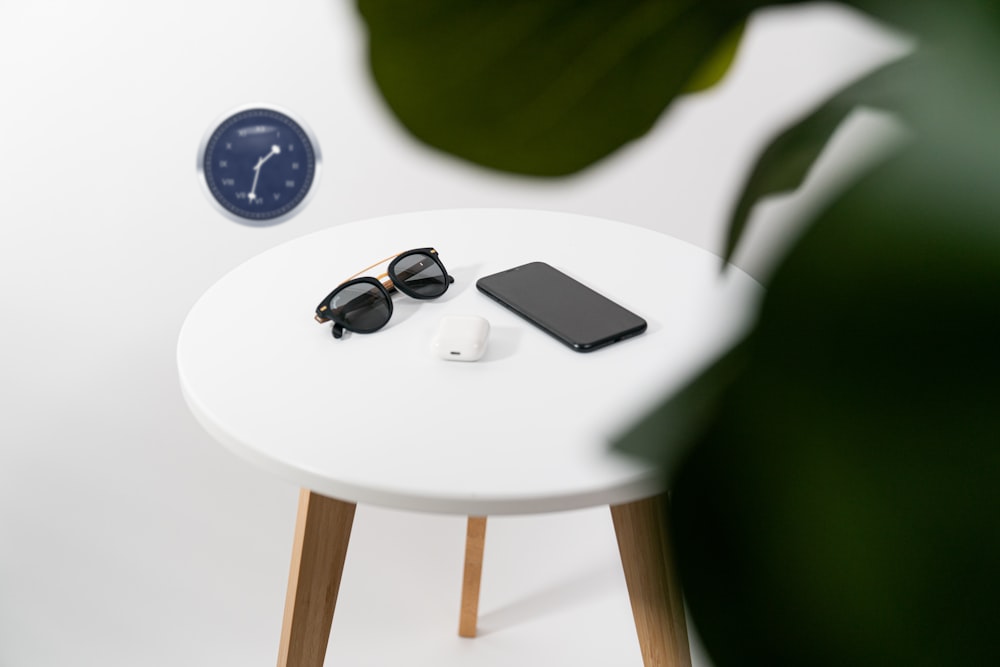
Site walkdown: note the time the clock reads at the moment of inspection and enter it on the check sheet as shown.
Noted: 1:32
